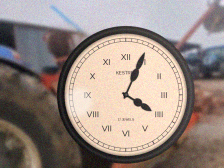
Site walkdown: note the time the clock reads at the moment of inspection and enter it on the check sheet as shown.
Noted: 4:04
